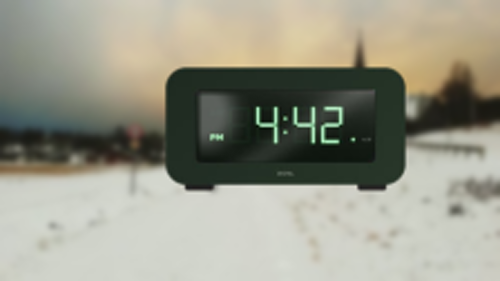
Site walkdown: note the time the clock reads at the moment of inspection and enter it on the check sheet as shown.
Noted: 4:42
